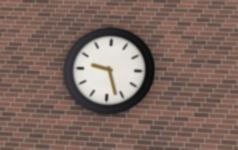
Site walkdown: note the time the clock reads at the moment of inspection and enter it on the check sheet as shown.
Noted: 9:27
